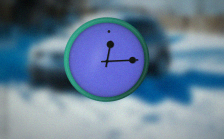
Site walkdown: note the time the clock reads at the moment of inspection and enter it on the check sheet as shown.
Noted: 12:14
